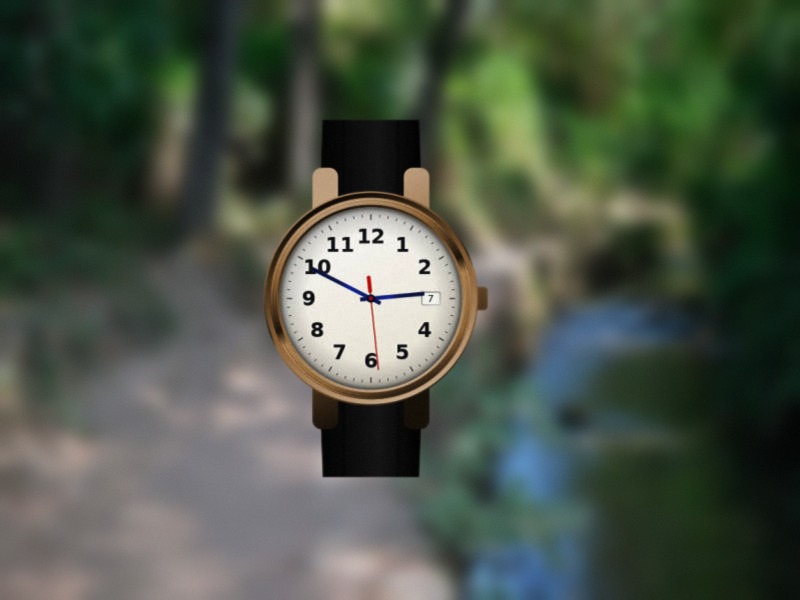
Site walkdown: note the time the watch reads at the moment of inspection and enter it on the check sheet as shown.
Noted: 2:49:29
